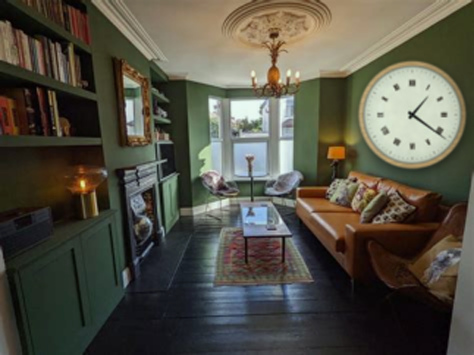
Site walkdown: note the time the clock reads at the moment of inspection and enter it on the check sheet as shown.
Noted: 1:21
